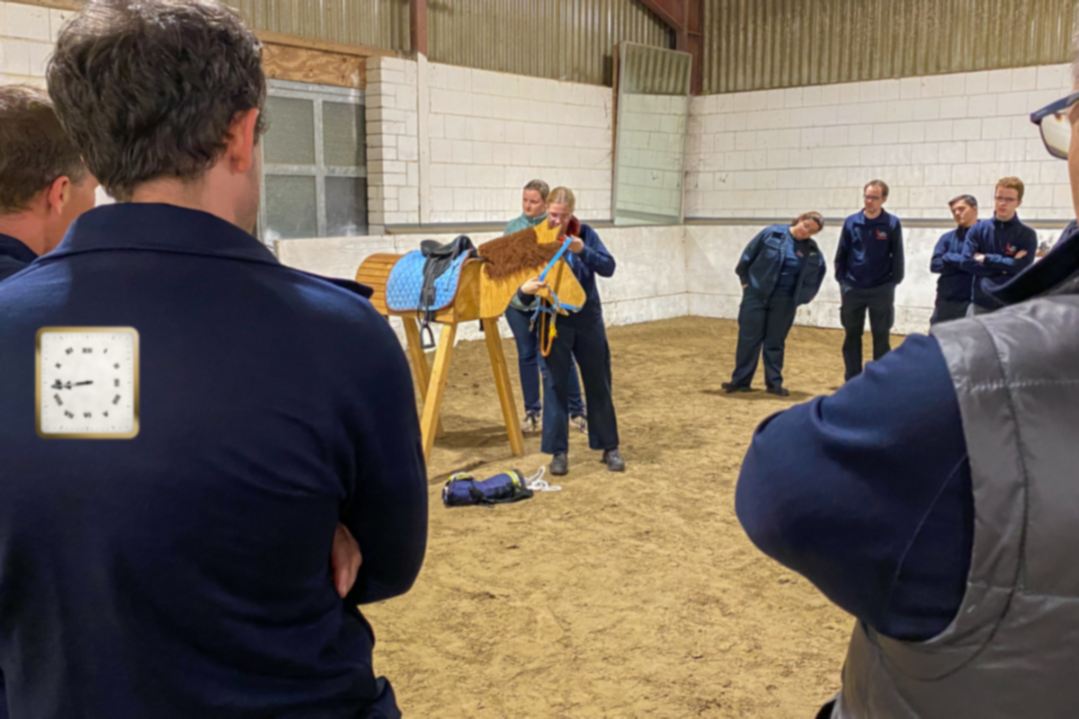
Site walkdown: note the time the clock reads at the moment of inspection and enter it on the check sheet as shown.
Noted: 8:44
